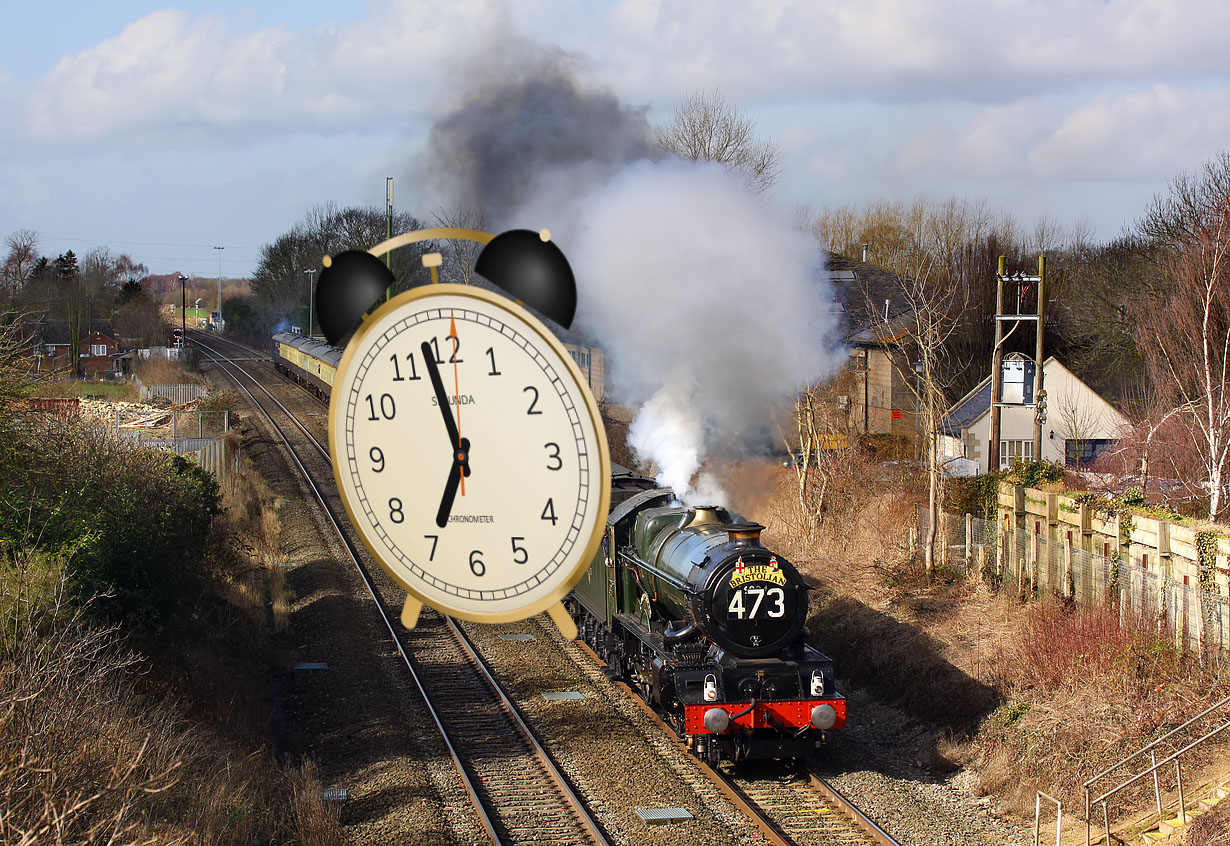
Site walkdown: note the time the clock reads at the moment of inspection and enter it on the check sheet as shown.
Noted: 6:58:01
